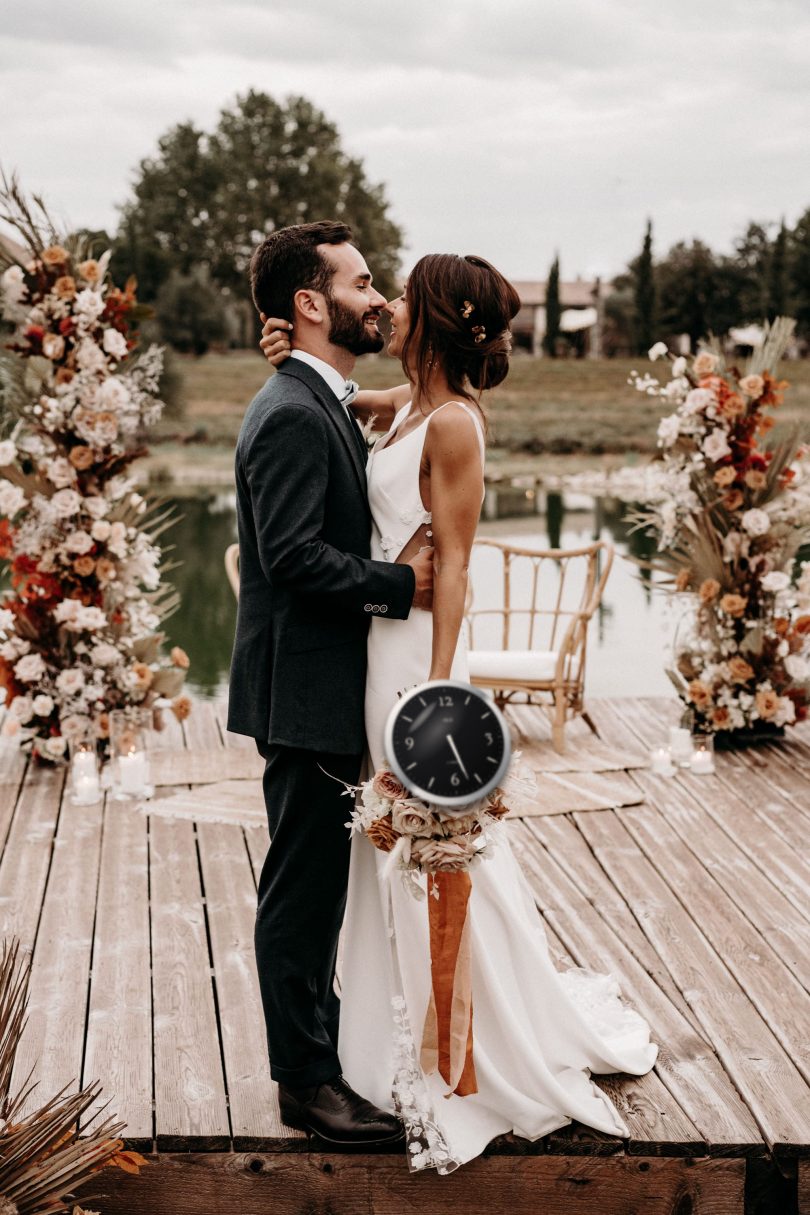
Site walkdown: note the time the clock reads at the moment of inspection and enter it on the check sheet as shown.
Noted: 5:27
